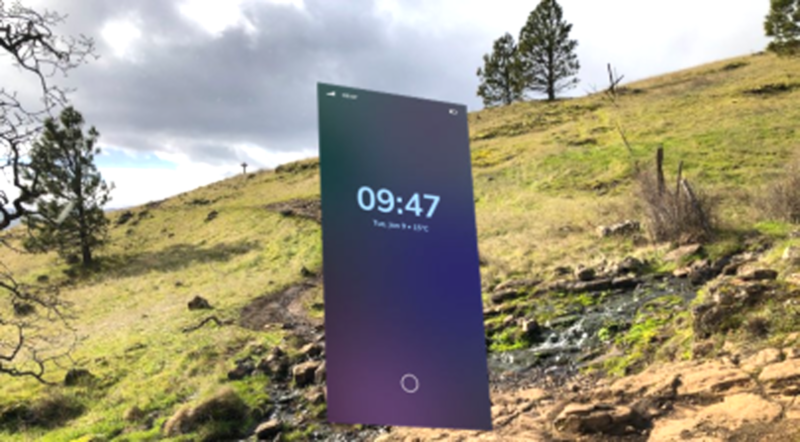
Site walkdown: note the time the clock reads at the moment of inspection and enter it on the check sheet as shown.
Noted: 9:47
